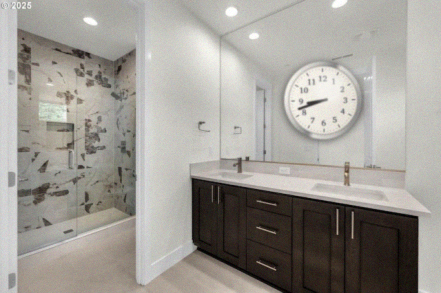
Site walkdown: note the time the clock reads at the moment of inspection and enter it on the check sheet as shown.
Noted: 8:42
